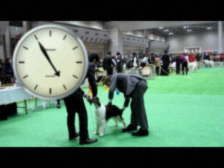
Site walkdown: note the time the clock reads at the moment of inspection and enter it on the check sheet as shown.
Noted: 4:55
